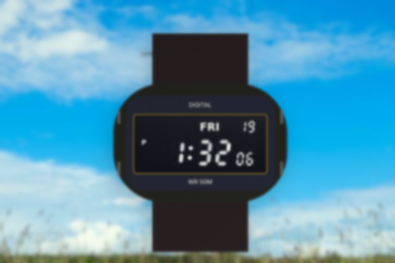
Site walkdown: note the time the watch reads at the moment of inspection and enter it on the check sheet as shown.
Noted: 1:32:06
